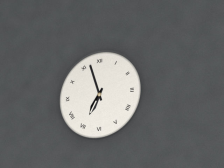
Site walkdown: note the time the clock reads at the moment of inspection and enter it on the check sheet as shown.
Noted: 6:57
